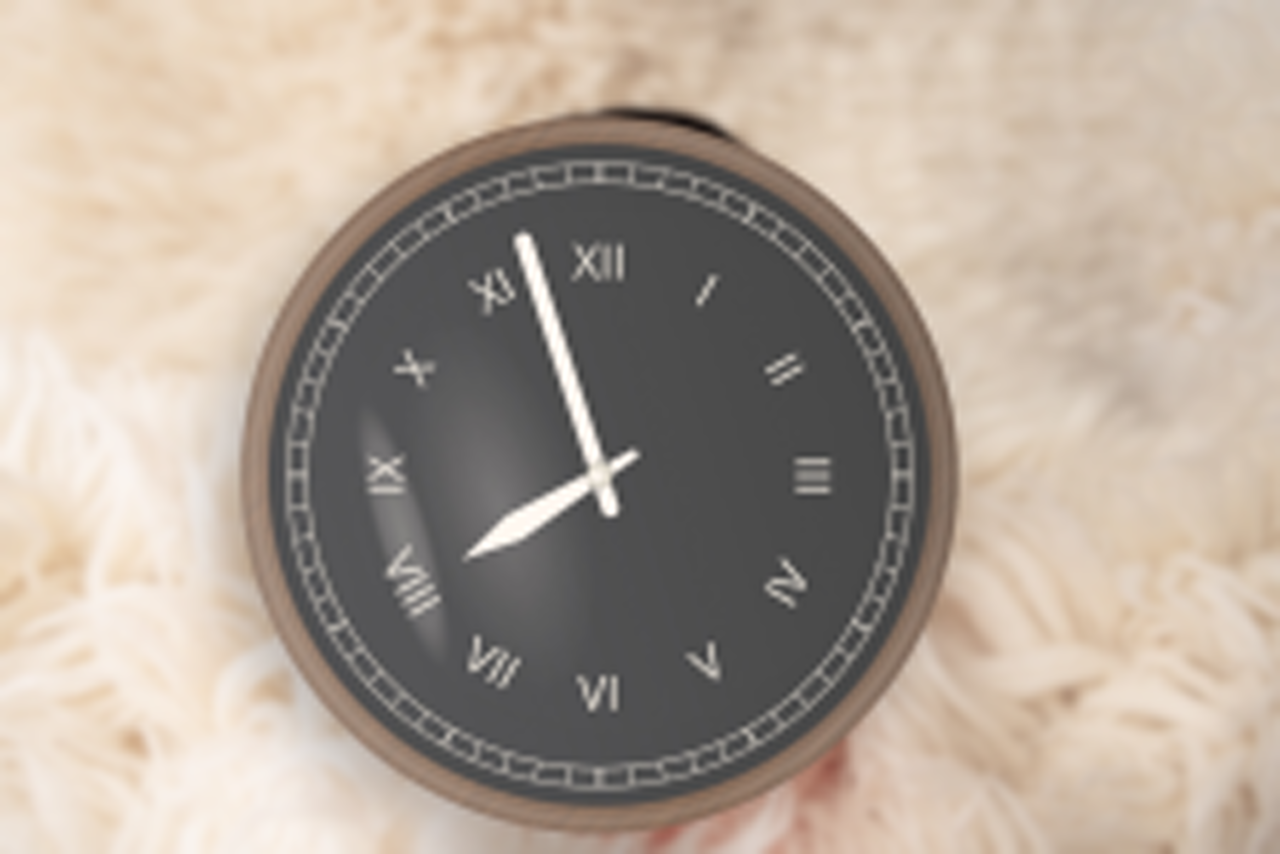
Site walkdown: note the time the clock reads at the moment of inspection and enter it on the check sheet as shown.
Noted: 7:57
